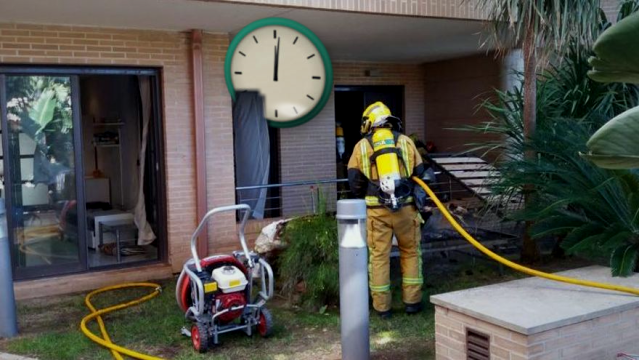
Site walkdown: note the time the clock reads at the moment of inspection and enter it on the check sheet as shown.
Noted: 12:01
